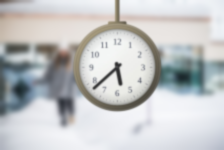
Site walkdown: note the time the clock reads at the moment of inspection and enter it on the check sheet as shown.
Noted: 5:38
